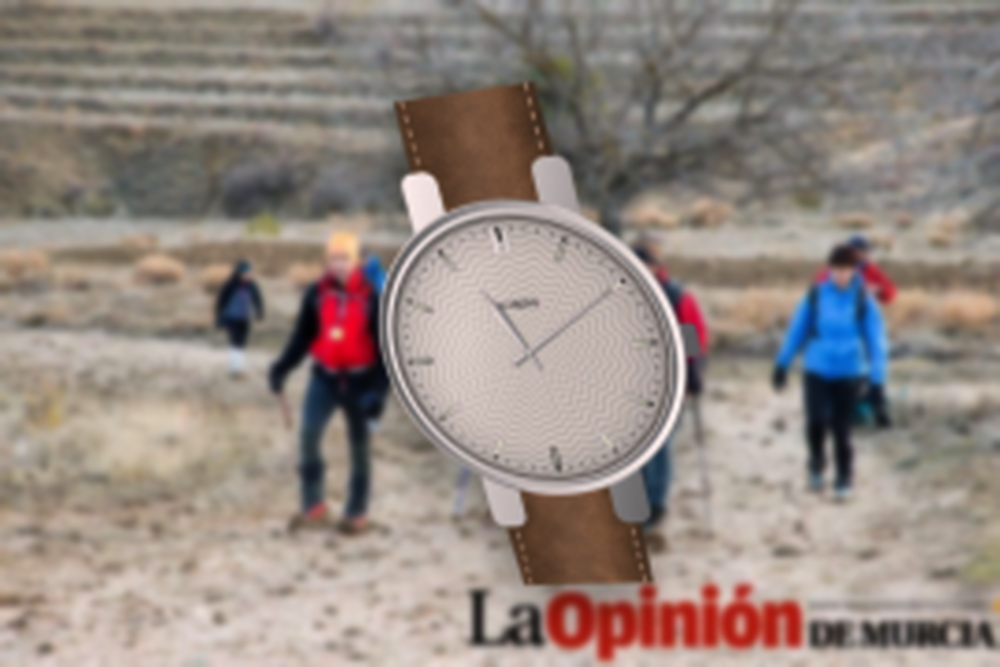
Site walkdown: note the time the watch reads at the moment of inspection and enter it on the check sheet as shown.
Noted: 11:10
